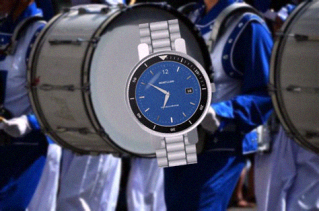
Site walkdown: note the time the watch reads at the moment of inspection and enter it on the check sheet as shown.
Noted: 6:51
